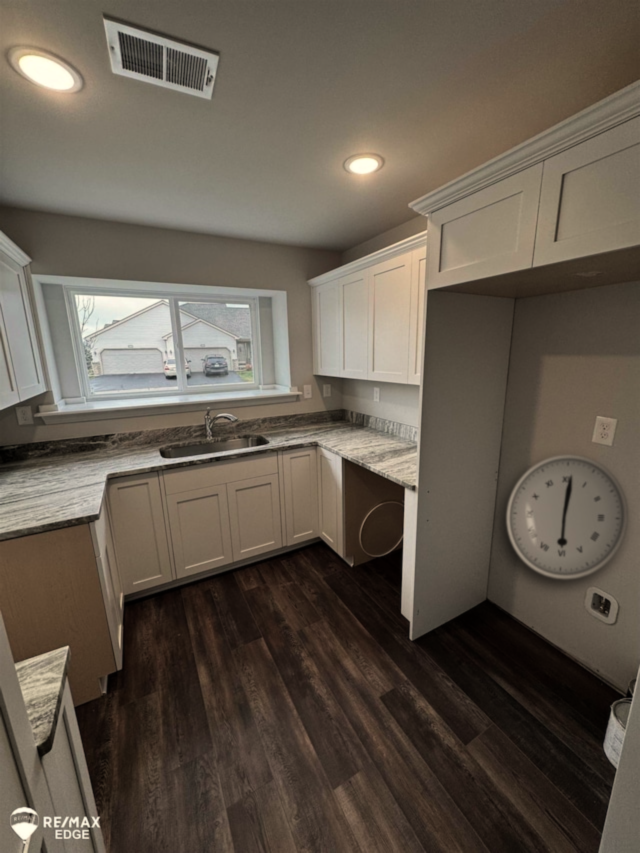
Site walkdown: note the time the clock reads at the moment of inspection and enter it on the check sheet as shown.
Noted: 6:01
